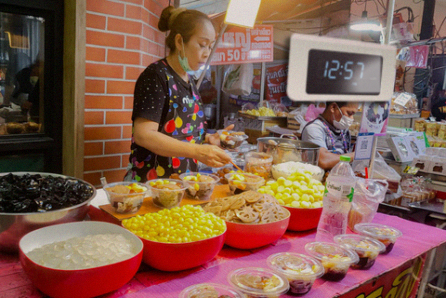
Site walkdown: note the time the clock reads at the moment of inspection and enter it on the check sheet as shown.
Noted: 12:57
